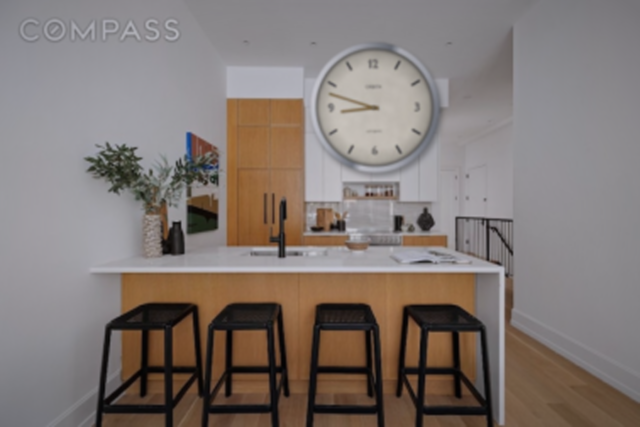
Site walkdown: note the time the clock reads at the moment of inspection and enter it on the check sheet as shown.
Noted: 8:48
